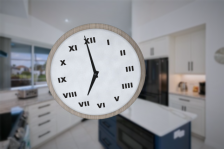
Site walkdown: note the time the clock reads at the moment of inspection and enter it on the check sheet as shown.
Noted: 6:59
